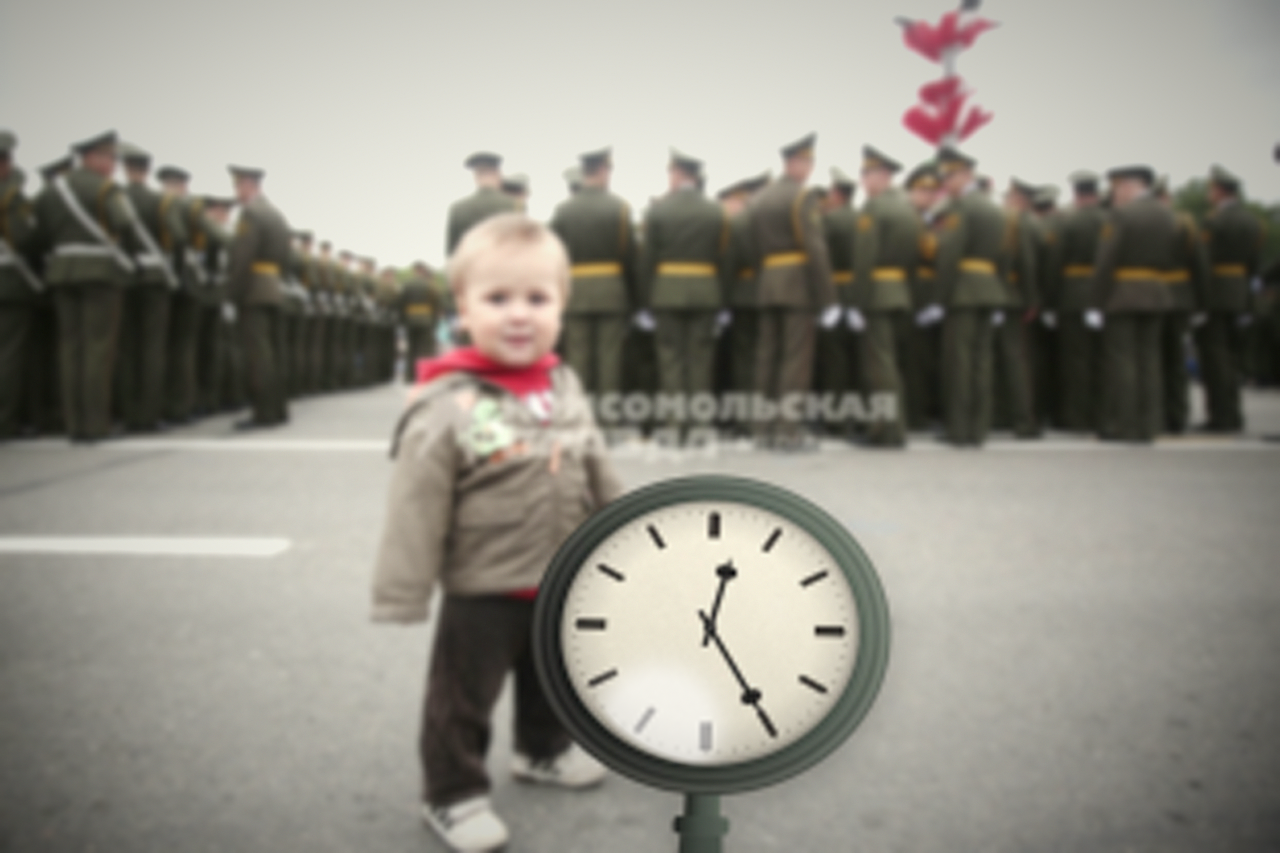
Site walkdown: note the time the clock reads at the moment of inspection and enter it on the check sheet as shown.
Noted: 12:25
